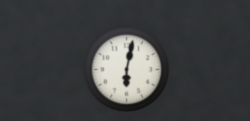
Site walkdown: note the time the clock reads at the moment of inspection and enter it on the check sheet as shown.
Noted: 6:02
